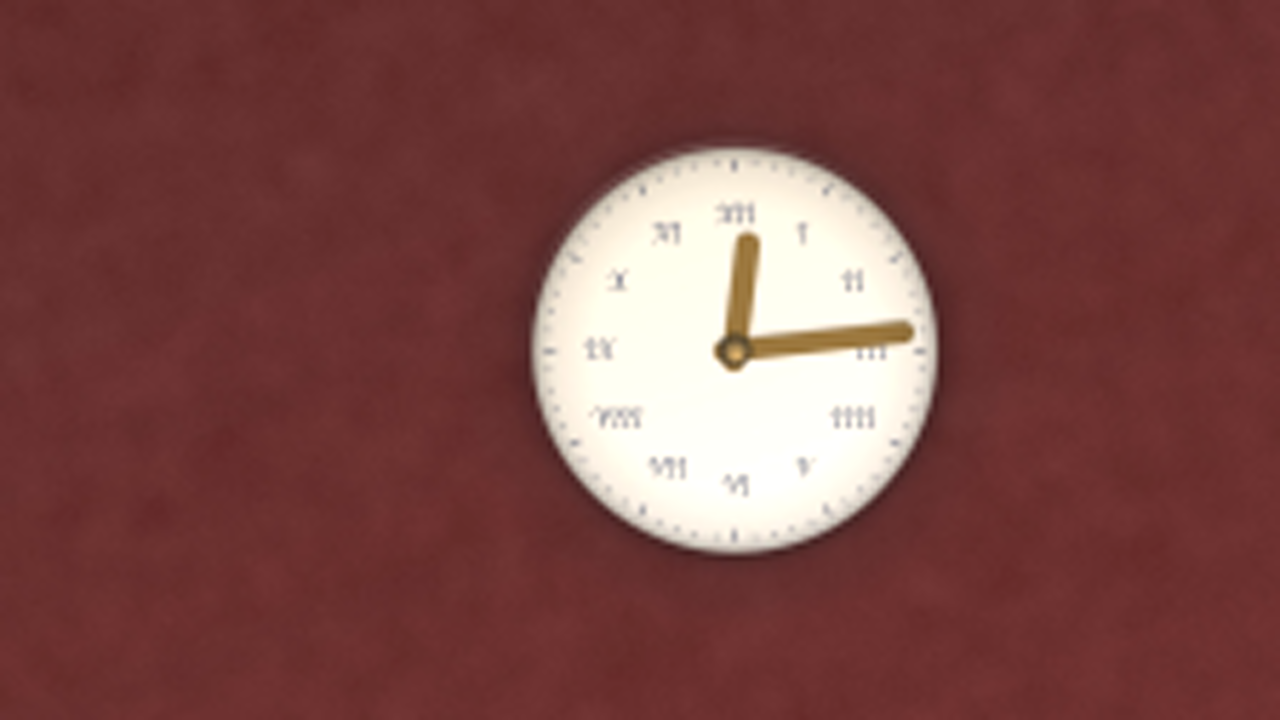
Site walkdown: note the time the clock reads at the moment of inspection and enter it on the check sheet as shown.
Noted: 12:14
